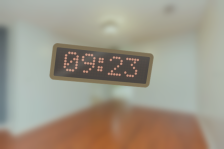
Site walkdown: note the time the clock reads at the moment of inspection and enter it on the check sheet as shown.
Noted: 9:23
